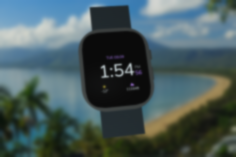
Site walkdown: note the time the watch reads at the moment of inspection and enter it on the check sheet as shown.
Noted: 1:54
